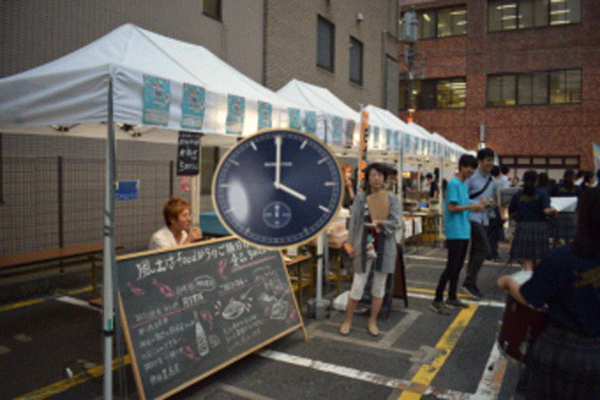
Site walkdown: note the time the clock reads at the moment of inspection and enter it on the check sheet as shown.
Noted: 4:00
